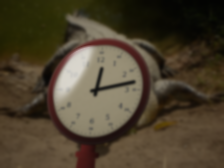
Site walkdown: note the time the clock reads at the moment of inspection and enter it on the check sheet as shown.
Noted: 12:13
